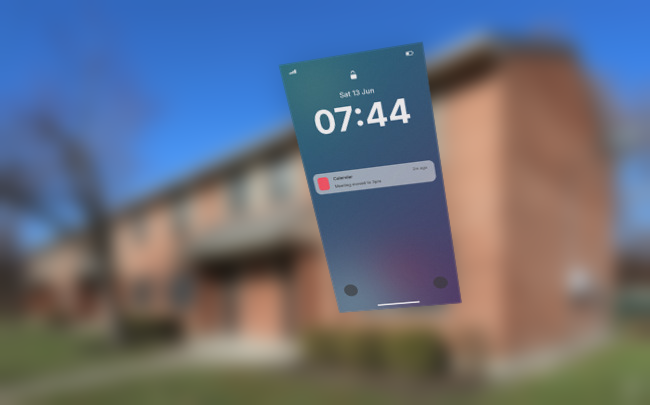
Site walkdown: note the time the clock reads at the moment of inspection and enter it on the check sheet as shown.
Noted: 7:44
